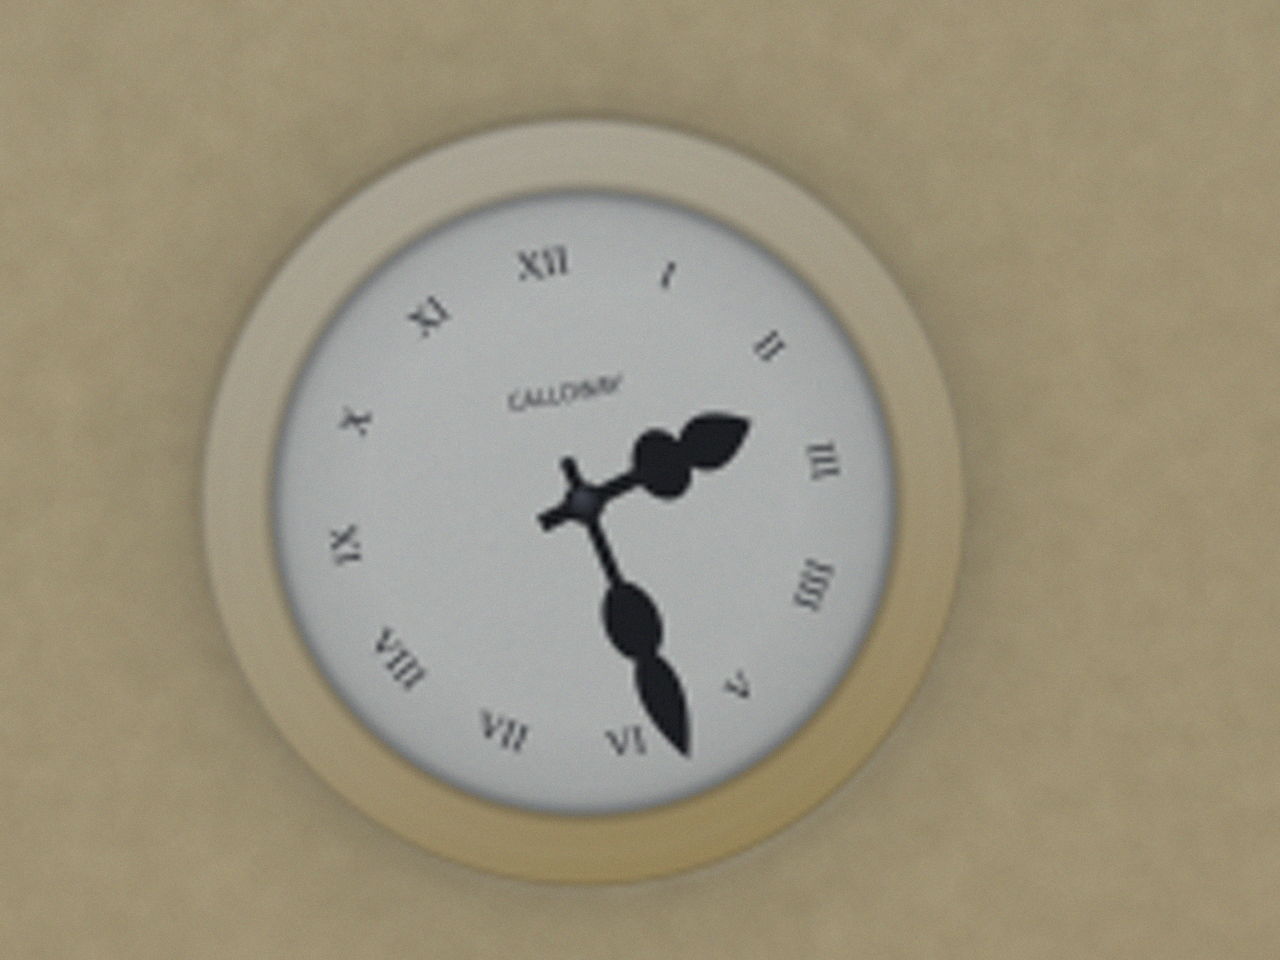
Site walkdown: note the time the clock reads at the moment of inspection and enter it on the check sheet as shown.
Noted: 2:28
